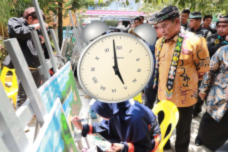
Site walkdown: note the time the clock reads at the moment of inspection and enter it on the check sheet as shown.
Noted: 4:58
